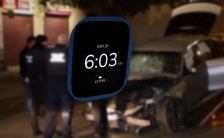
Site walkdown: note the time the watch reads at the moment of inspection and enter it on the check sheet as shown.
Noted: 6:03
